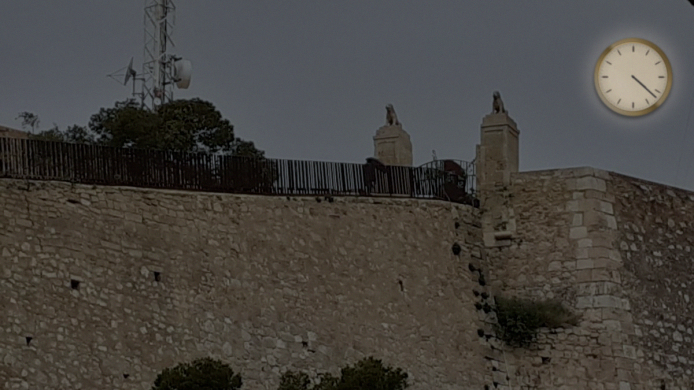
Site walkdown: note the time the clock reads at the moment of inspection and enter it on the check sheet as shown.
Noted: 4:22
